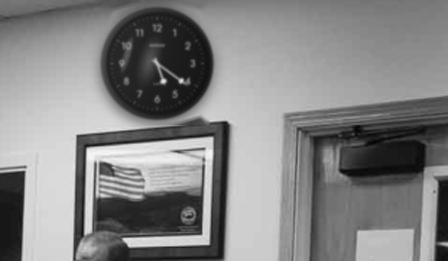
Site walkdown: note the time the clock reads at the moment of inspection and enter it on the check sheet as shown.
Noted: 5:21
